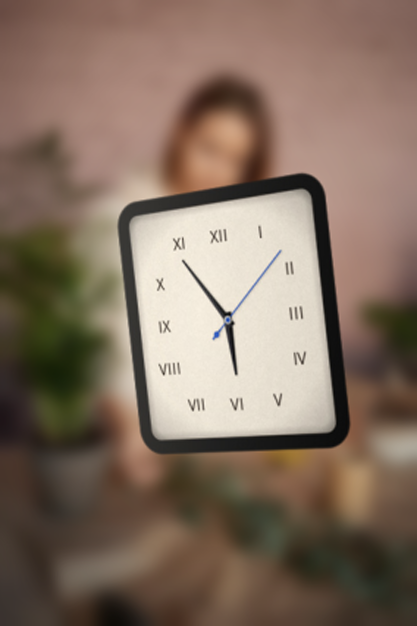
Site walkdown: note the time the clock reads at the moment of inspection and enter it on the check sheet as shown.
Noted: 5:54:08
